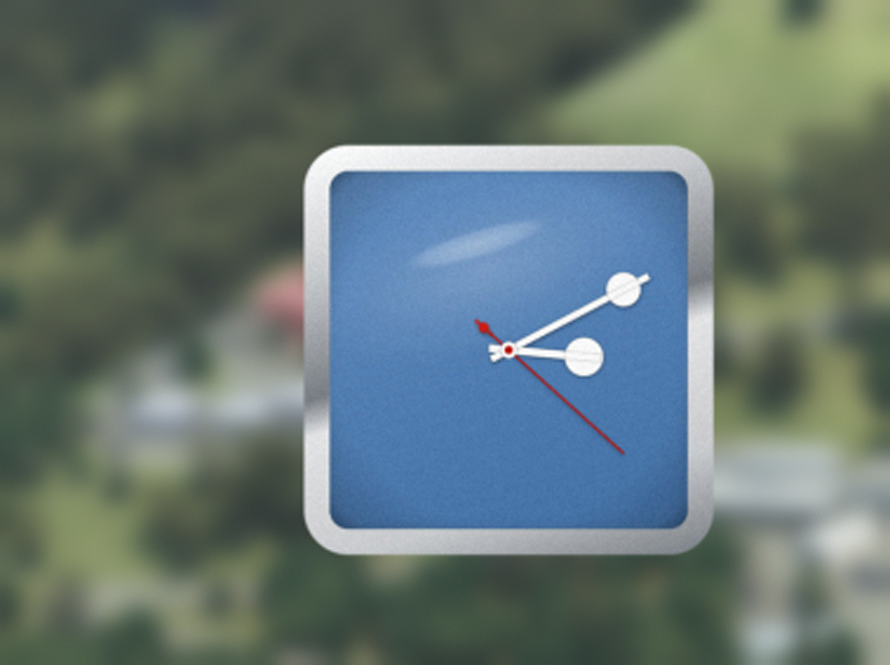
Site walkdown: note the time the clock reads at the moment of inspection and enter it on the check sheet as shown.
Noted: 3:10:22
